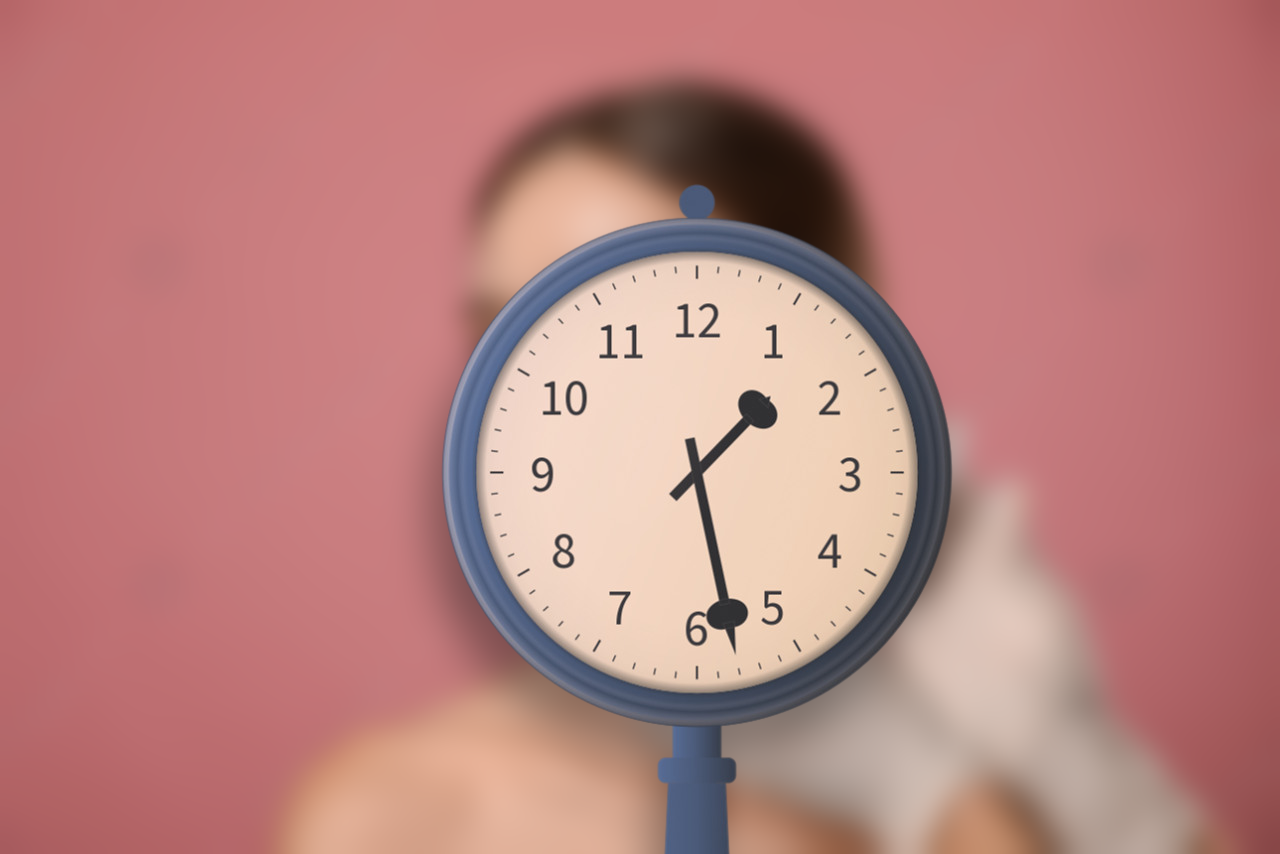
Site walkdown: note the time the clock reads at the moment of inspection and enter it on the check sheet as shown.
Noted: 1:28
